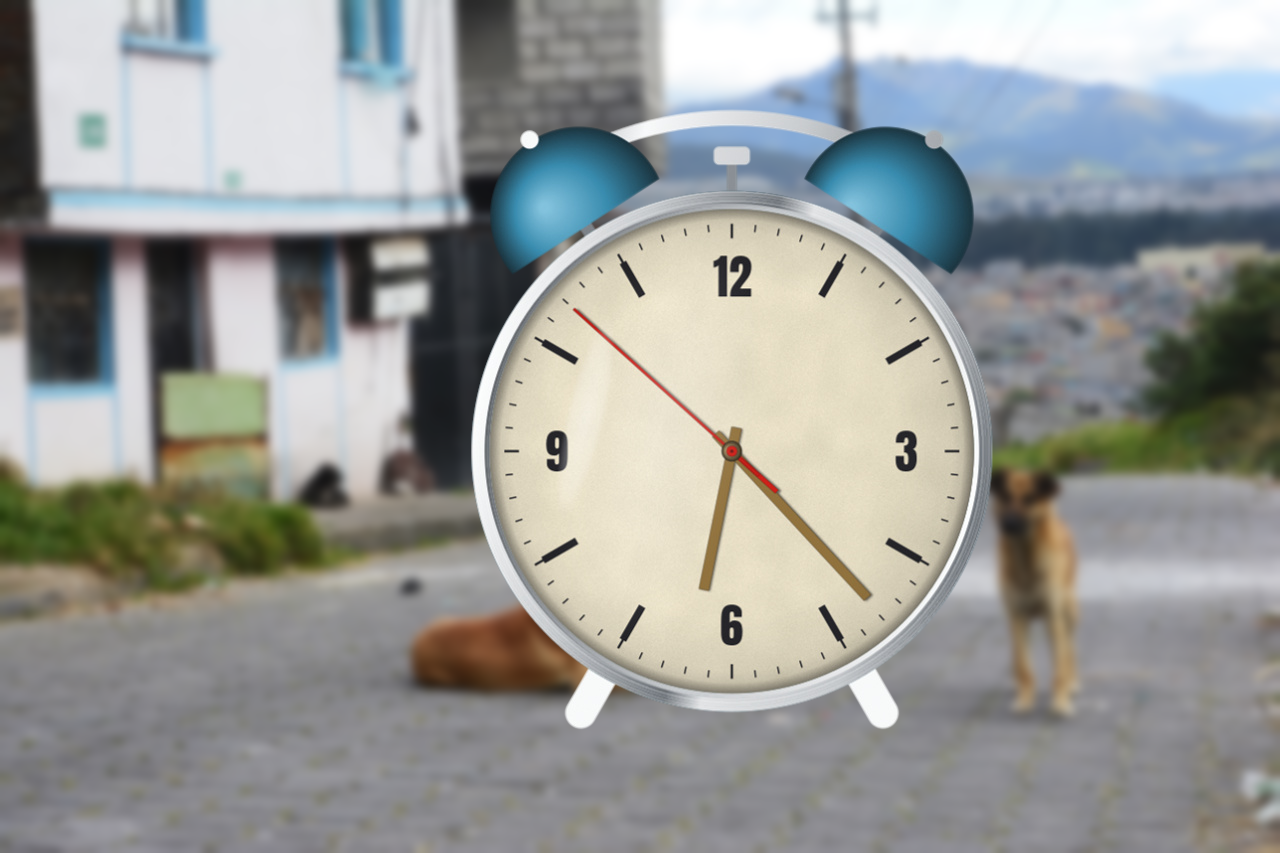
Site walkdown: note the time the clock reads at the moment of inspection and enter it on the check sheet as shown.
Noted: 6:22:52
